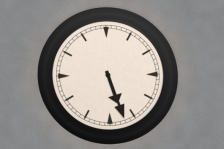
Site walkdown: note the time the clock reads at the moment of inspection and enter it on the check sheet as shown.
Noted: 5:27
